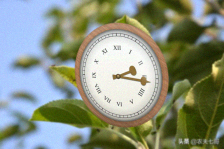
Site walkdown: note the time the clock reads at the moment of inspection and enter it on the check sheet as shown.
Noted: 2:16
